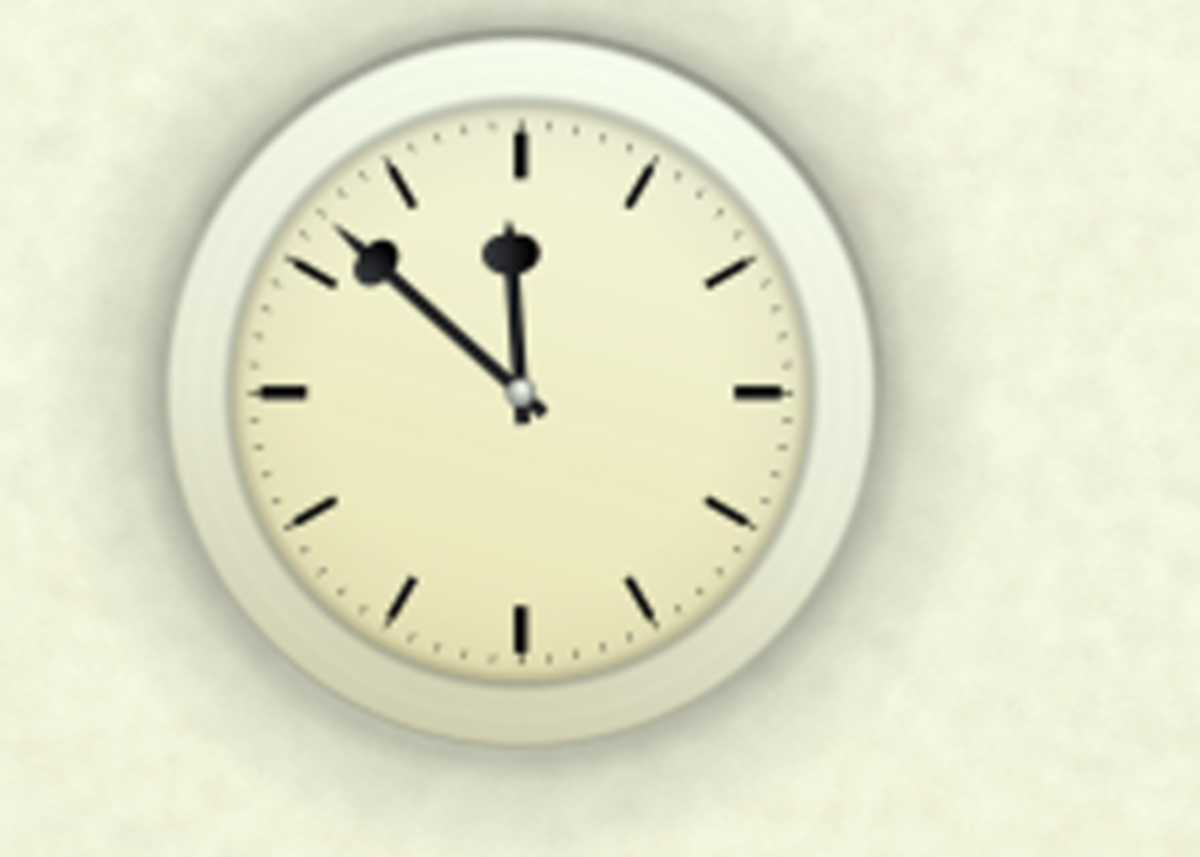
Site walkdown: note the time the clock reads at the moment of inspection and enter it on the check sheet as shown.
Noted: 11:52
